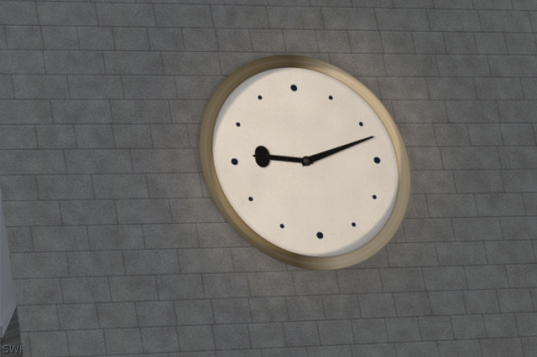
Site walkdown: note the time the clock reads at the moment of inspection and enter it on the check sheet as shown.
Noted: 9:12
